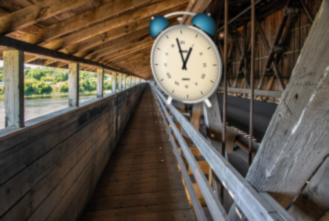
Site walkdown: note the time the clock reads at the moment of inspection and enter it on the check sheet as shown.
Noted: 12:58
